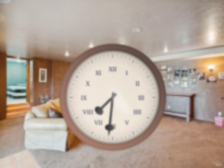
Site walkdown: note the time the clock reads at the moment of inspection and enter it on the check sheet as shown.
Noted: 7:31
